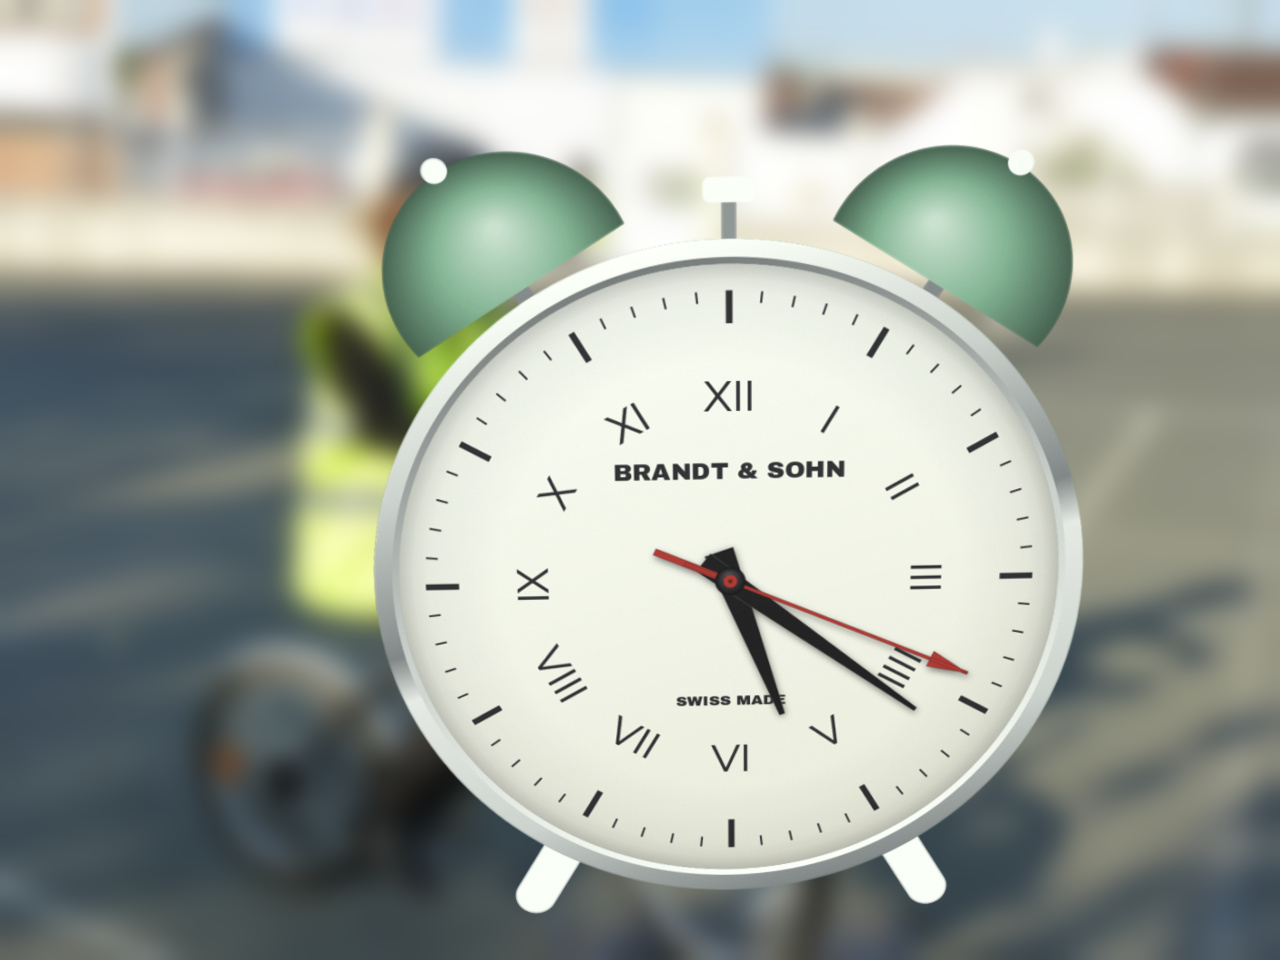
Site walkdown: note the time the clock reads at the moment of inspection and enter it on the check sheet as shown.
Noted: 5:21:19
